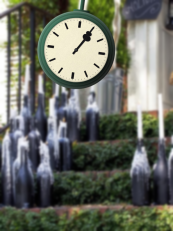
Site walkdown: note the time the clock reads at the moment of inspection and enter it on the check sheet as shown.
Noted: 1:05
